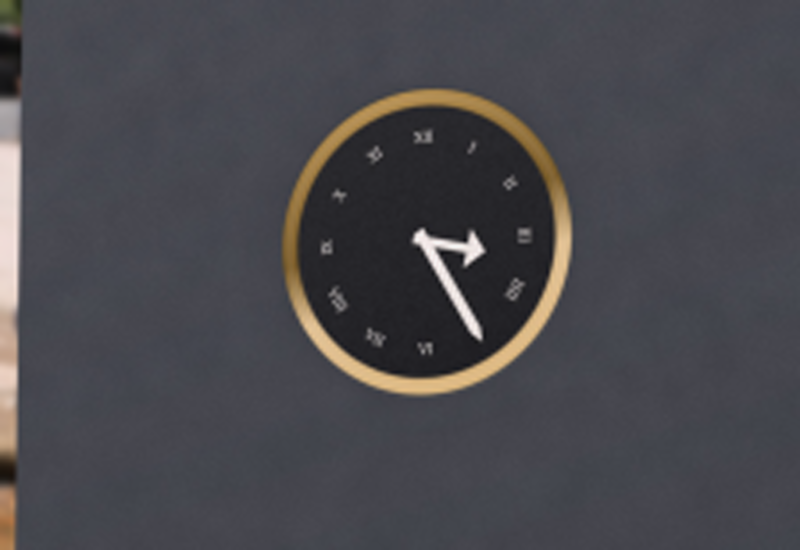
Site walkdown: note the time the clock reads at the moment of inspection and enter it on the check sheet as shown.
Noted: 3:25
